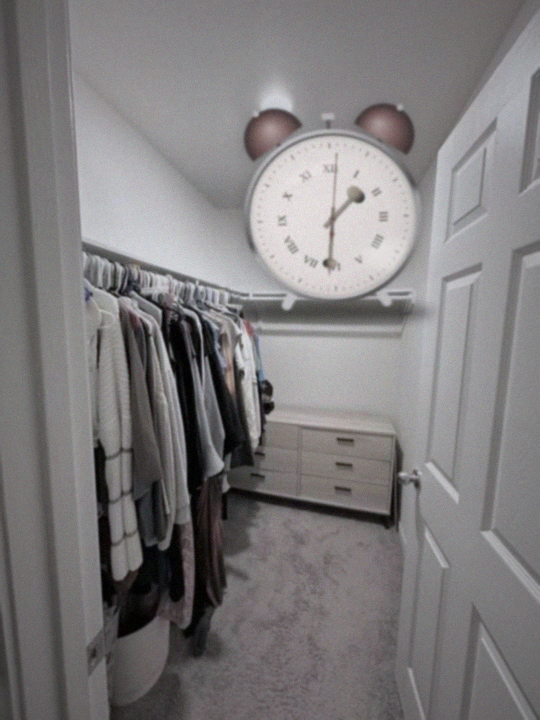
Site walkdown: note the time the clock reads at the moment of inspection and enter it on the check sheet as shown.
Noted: 1:31:01
